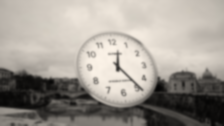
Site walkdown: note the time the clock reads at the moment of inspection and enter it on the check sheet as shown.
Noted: 12:24
